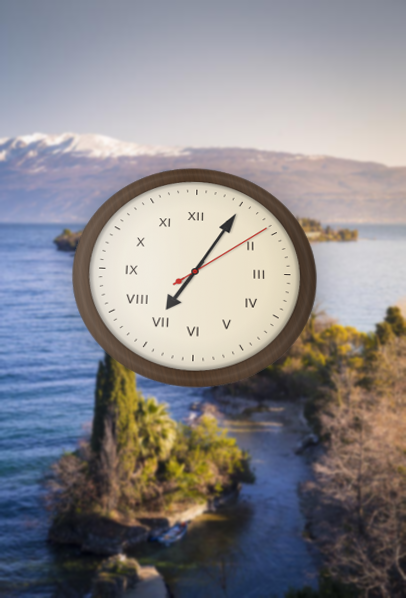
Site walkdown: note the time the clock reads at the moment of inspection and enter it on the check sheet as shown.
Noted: 7:05:09
